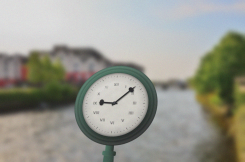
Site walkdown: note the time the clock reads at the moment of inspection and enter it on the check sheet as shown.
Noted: 9:08
